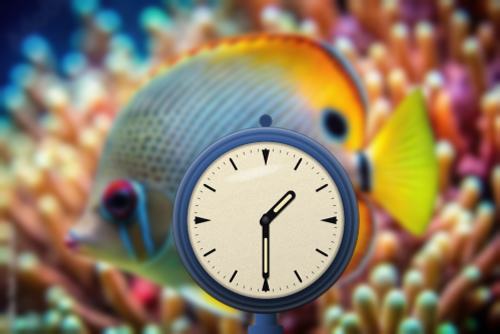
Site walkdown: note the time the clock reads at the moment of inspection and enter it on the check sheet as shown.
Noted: 1:30
